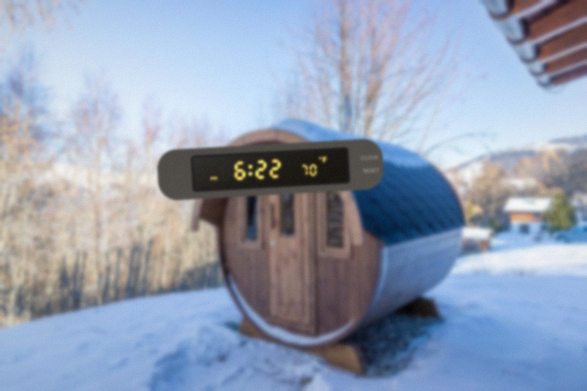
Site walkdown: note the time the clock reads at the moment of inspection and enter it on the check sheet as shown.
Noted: 6:22
